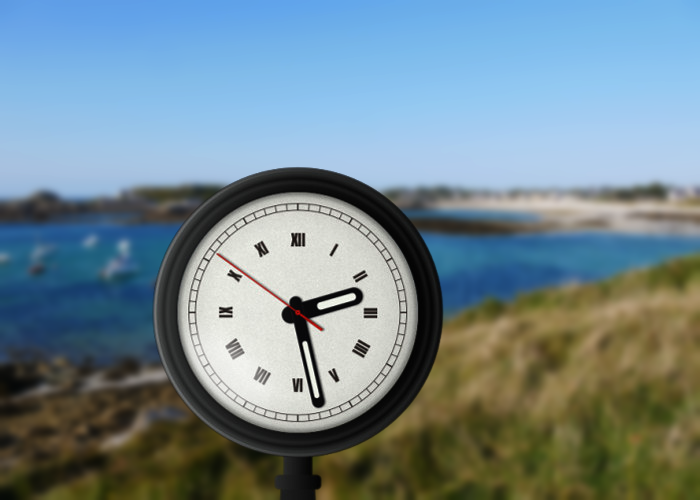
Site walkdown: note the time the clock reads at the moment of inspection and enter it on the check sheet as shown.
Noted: 2:27:51
